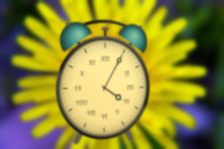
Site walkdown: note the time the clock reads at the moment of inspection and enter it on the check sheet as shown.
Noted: 4:05
